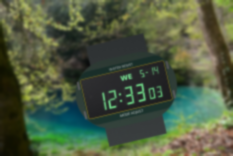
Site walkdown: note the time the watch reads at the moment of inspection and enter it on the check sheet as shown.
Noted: 12:33:03
